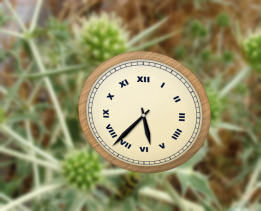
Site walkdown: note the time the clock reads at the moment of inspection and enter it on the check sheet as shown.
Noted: 5:37
